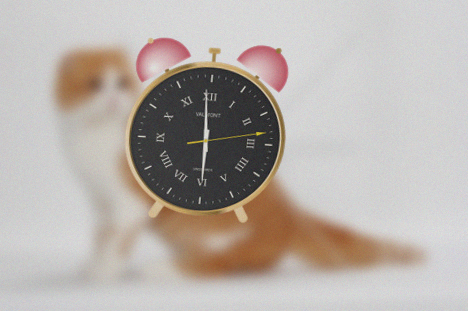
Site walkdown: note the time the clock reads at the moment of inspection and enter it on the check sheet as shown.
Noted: 5:59:13
